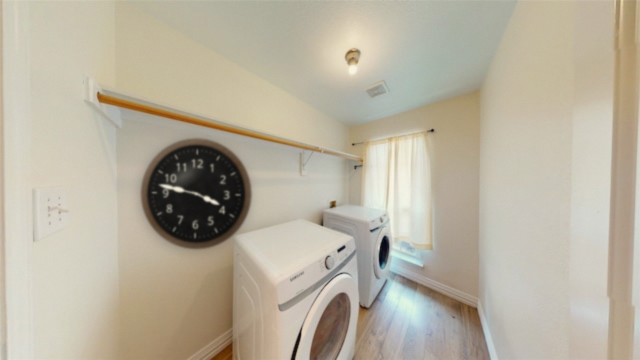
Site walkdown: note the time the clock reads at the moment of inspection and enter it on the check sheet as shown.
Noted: 3:47
